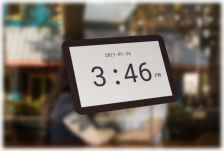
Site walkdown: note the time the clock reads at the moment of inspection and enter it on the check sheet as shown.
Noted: 3:46
